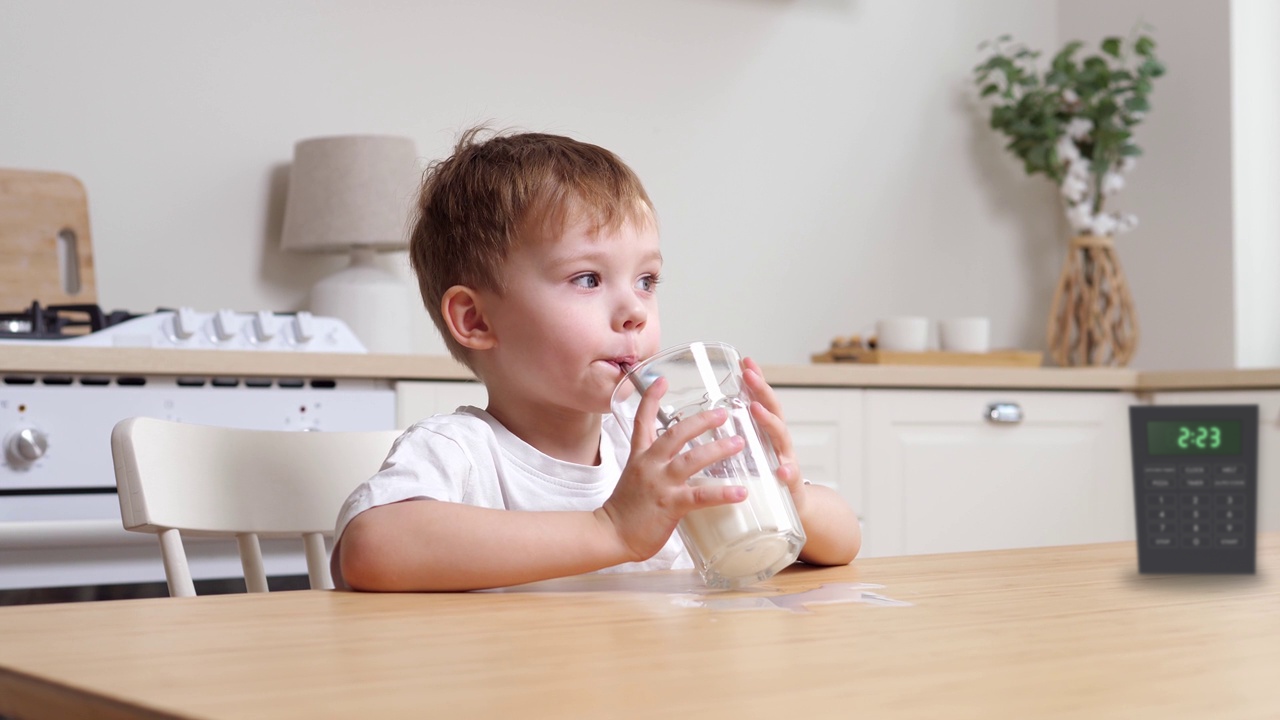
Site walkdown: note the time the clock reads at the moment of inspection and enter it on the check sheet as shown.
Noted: 2:23
